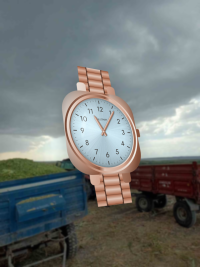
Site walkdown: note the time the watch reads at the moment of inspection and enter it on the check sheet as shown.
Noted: 11:06
